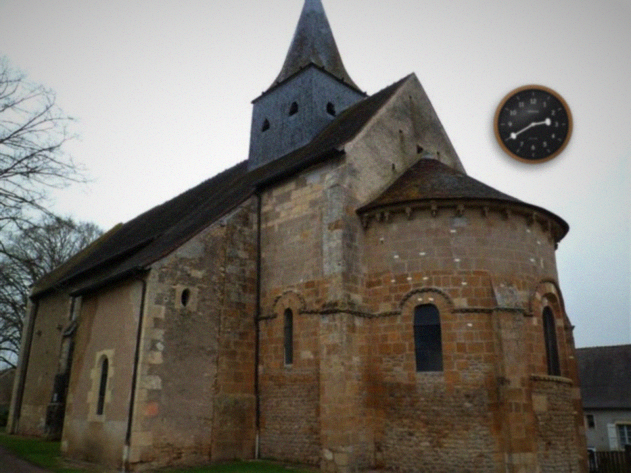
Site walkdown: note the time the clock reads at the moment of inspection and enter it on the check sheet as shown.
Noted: 2:40
